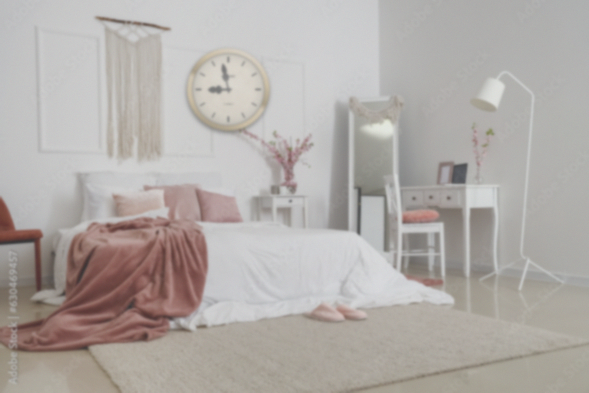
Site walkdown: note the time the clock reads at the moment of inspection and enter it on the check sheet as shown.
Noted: 8:58
